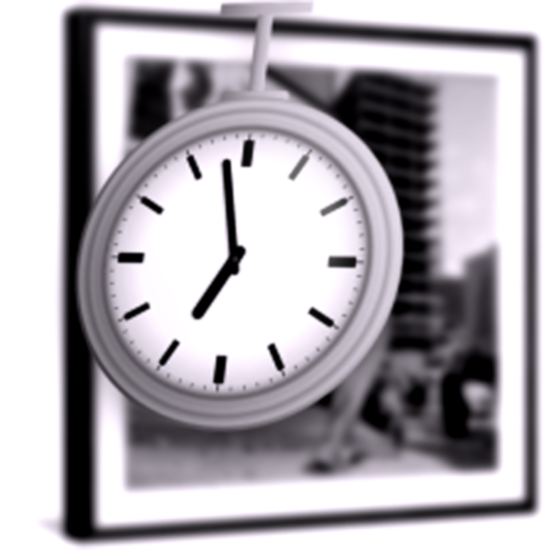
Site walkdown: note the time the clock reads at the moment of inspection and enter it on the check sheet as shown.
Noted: 6:58
